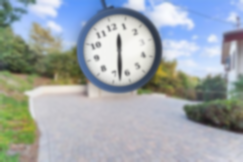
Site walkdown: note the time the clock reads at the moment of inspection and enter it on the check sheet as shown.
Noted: 12:33
